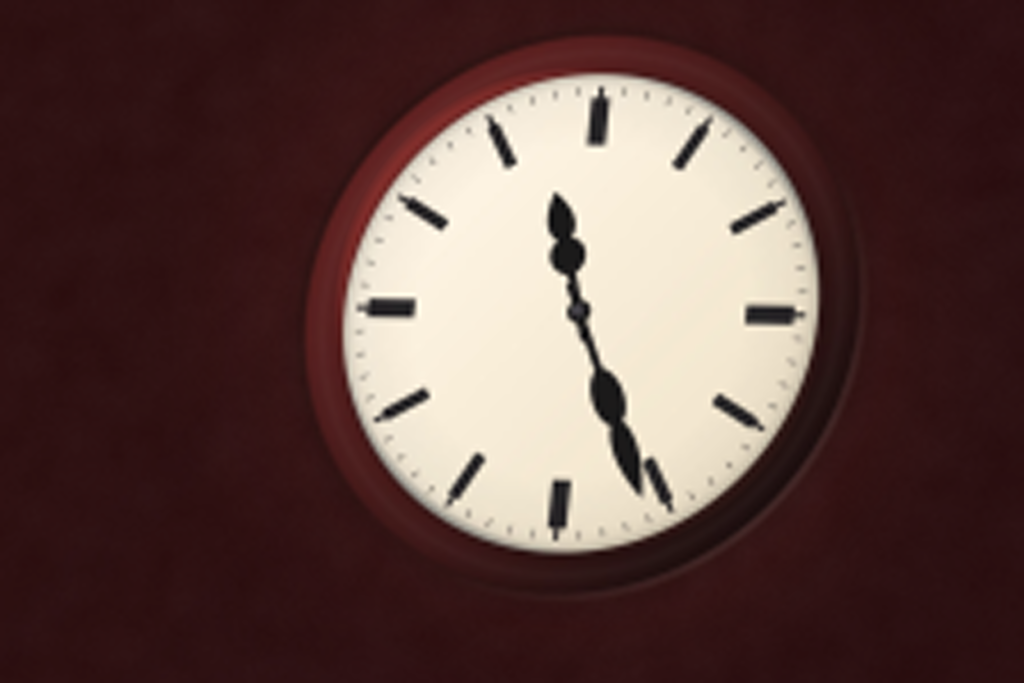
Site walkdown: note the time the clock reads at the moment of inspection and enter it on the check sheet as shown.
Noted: 11:26
